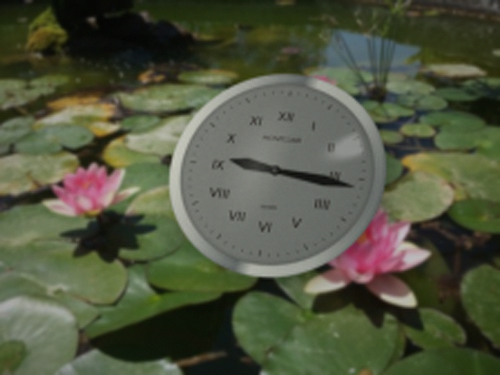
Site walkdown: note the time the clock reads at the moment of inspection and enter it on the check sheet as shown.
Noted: 9:16
